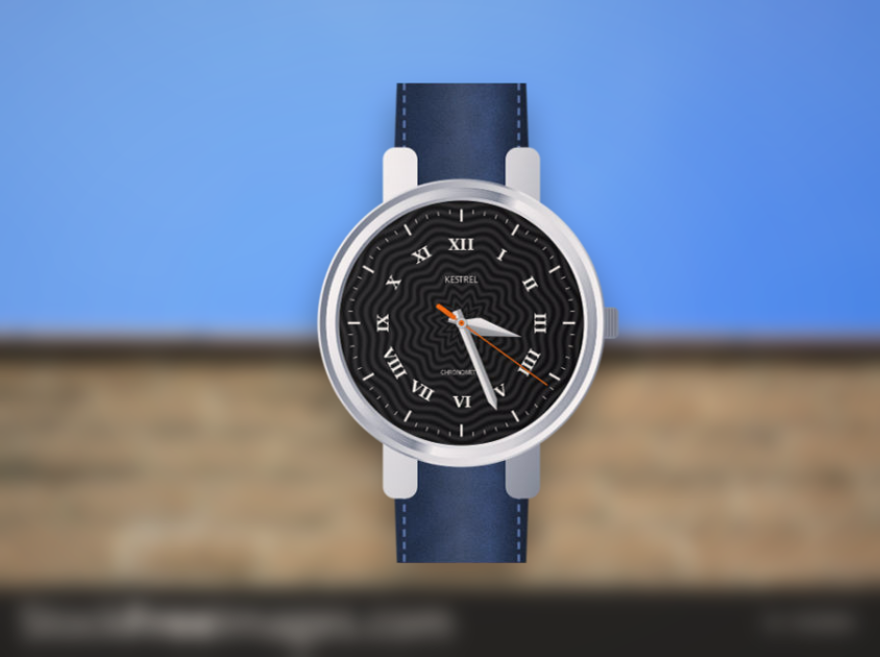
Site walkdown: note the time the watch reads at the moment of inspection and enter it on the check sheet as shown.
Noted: 3:26:21
